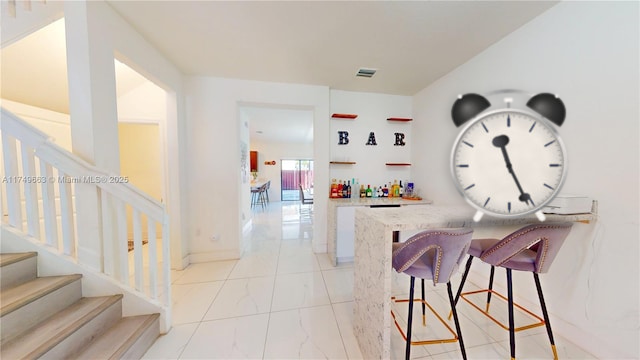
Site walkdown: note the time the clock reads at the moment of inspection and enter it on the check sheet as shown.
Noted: 11:26
